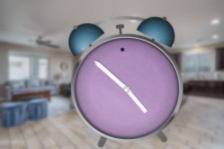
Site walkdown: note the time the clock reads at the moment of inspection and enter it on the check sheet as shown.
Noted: 4:53
